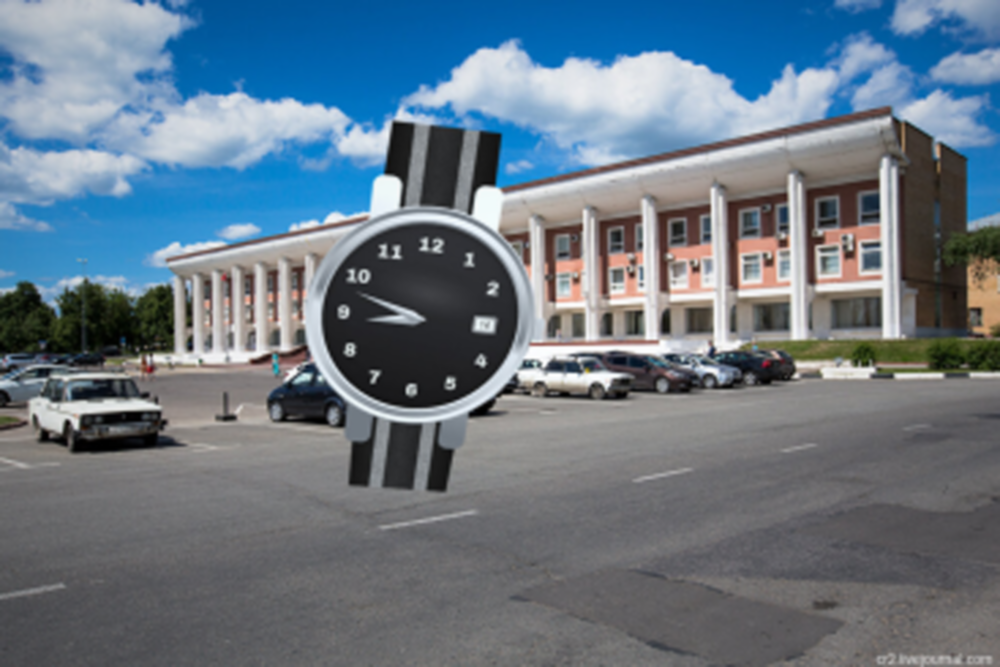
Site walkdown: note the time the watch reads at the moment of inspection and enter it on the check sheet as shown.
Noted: 8:48
